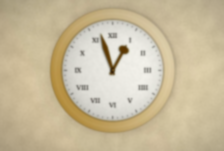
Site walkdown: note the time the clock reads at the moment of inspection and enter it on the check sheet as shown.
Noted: 12:57
